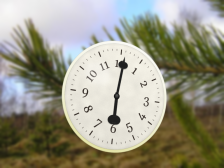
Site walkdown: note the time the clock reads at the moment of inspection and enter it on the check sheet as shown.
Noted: 6:01
